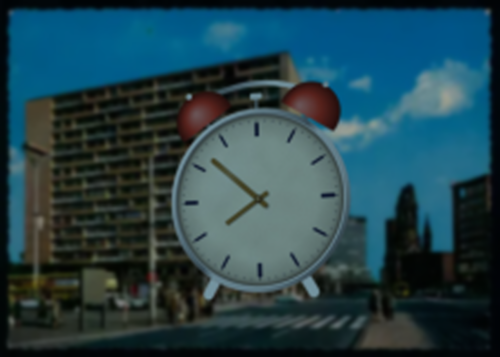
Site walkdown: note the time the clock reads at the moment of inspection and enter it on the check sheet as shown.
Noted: 7:52
